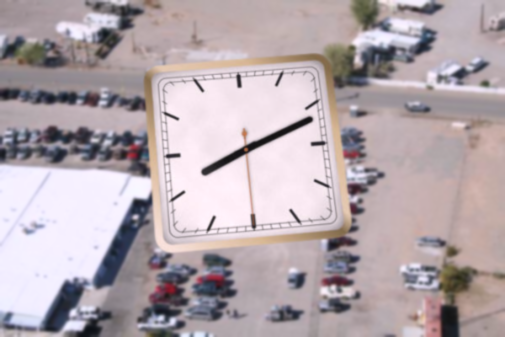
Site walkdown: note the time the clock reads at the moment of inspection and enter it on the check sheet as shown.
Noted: 8:11:30
